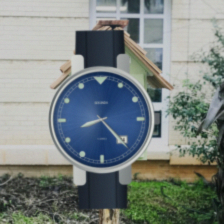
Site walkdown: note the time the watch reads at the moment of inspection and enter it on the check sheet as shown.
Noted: 8:23
